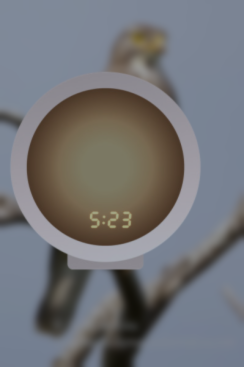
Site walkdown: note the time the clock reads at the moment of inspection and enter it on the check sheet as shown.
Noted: 5:23
